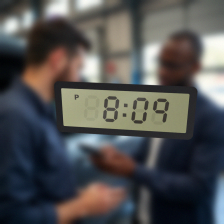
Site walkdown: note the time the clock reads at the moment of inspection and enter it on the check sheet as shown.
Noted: 8:09
